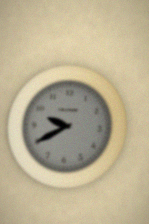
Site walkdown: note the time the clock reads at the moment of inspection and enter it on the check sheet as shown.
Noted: 9:40
